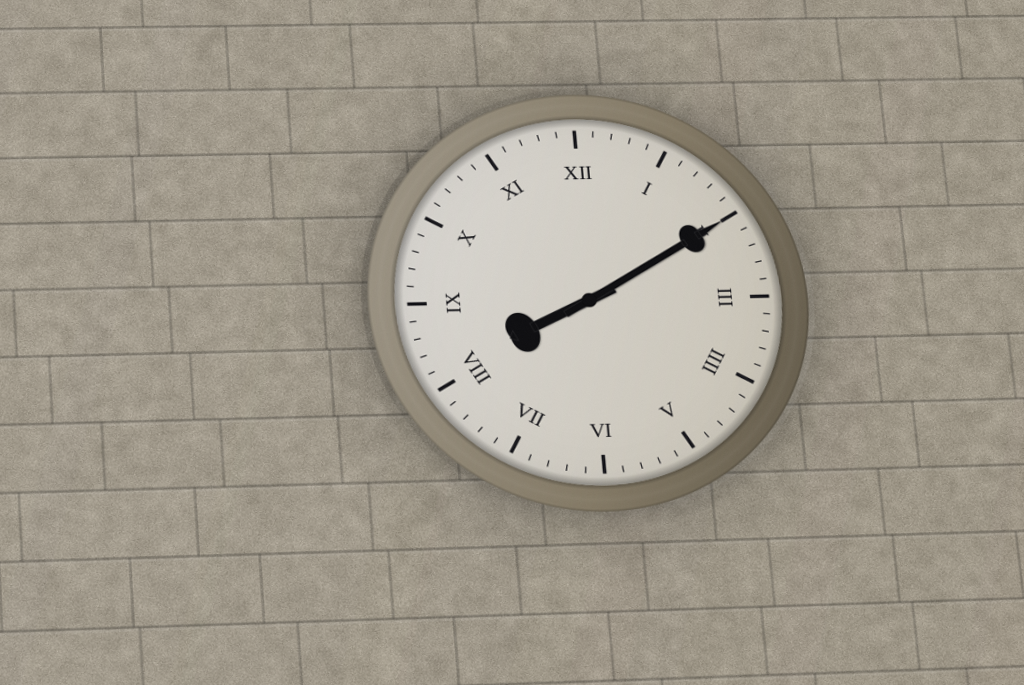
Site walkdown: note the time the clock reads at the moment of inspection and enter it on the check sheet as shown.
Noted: 8:10
